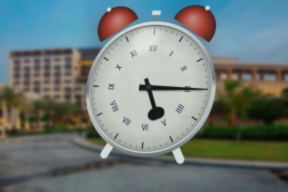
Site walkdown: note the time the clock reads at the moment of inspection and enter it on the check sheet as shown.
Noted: 5:15
